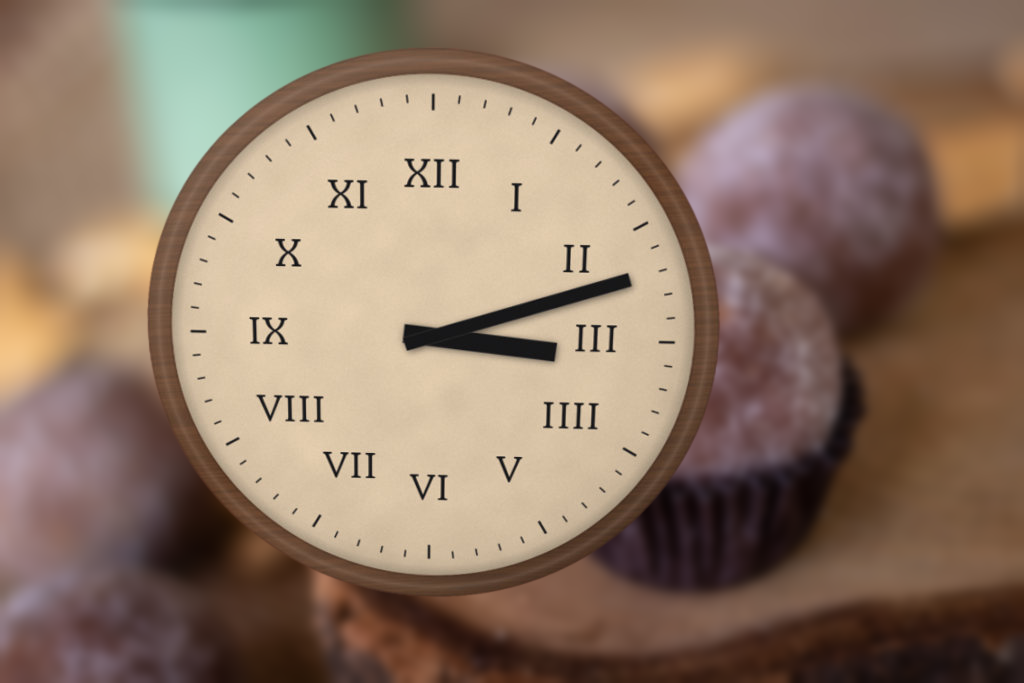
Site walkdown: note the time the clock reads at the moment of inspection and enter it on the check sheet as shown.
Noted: 3:12
